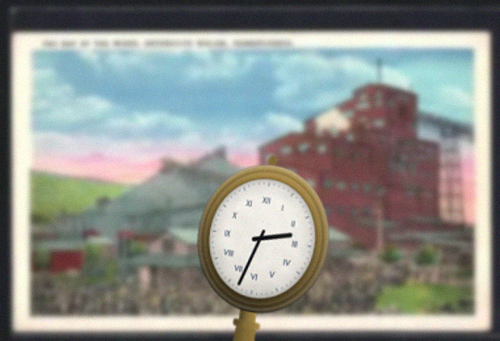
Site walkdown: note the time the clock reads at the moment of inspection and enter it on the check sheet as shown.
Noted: 2:33
